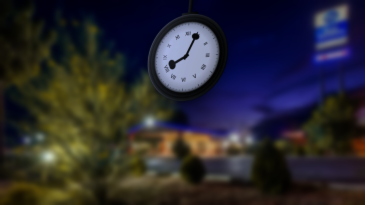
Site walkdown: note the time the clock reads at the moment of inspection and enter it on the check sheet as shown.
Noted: 8:04
